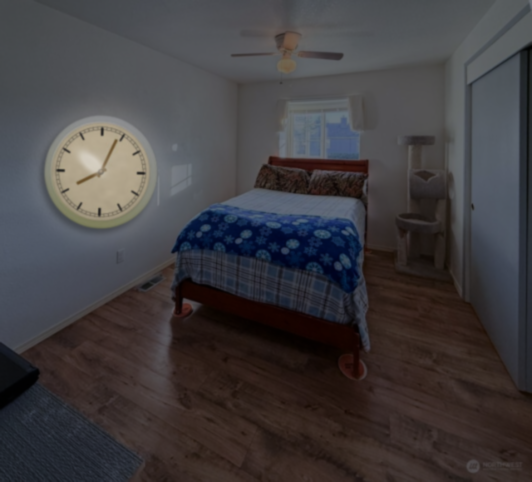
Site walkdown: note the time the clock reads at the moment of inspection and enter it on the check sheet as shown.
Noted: 8:04
